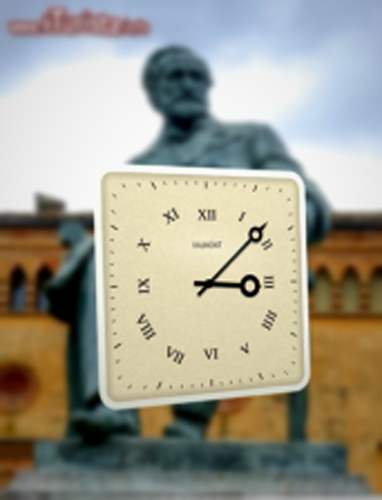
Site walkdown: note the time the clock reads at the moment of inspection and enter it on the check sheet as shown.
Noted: 3:08
